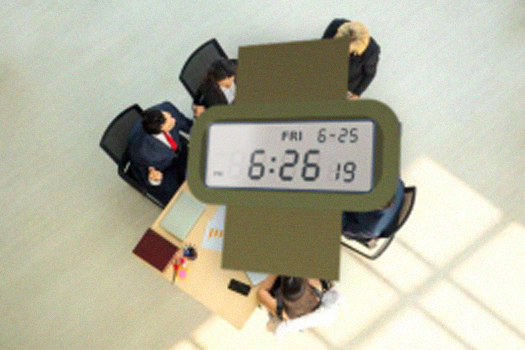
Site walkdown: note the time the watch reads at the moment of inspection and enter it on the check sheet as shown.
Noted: 6:26:19
